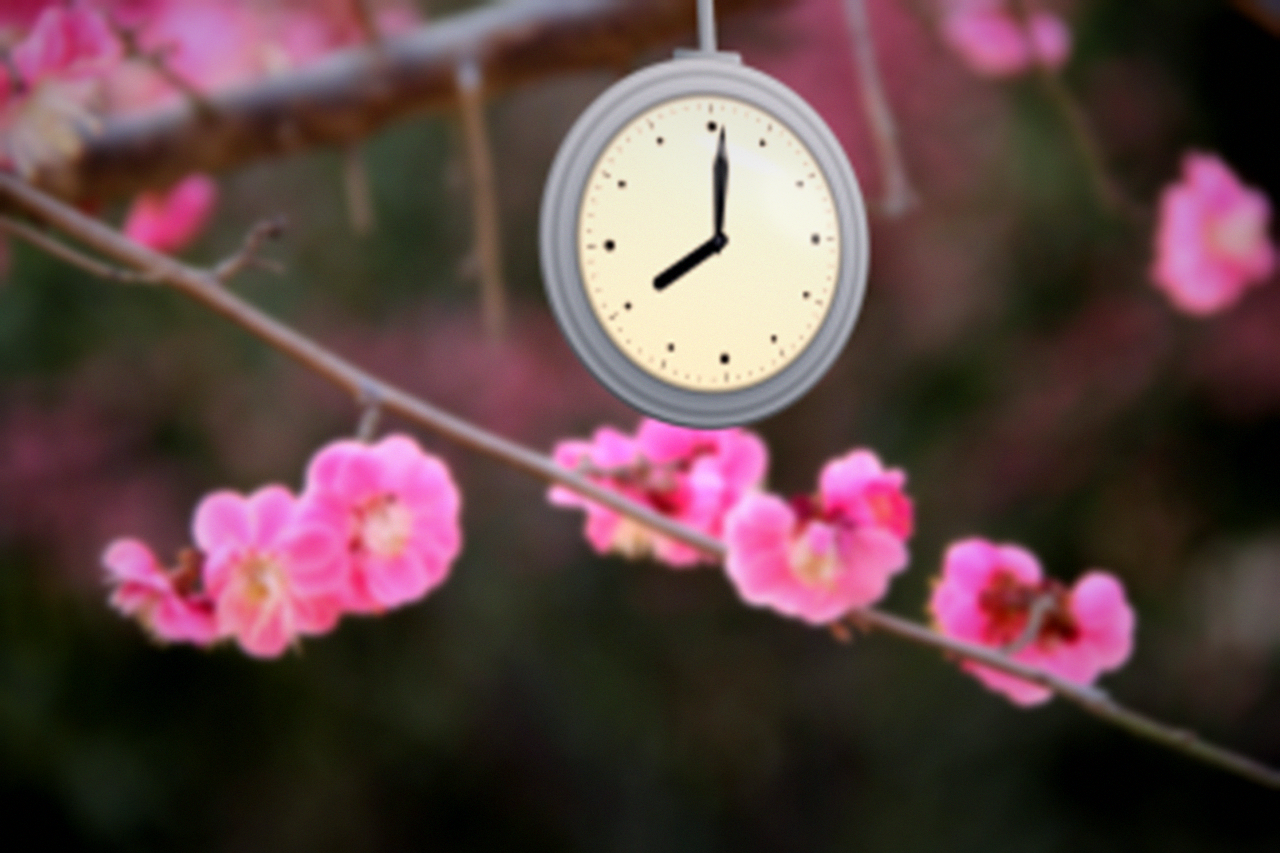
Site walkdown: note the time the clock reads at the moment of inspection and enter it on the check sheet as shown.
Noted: 8:01
